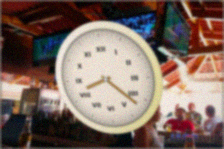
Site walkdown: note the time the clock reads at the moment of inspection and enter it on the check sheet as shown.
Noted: 8:22
